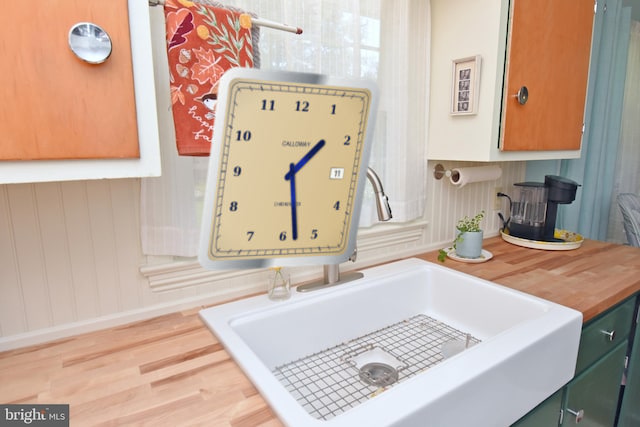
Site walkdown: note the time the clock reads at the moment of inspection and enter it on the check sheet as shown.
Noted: 1:28
